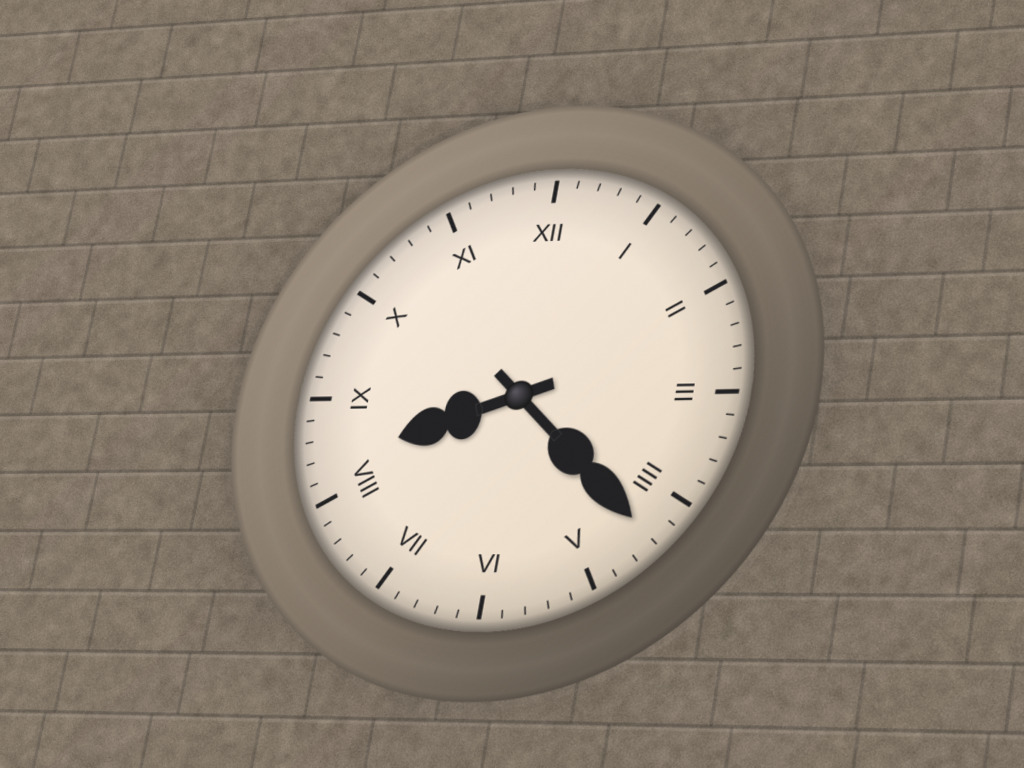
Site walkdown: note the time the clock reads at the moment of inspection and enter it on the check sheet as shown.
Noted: 8:22
